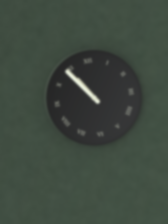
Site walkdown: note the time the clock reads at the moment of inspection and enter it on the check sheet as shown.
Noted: 10:54
